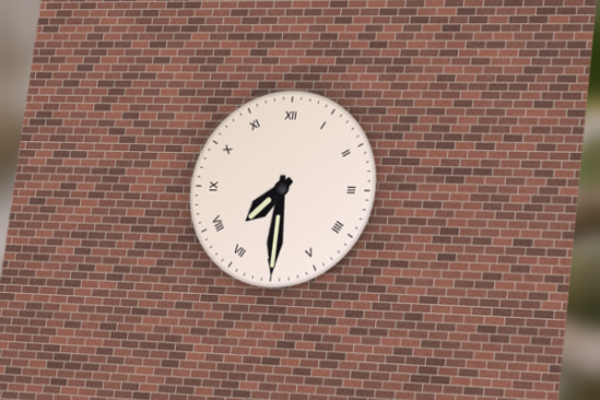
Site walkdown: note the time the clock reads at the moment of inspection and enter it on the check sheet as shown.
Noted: 7:30
